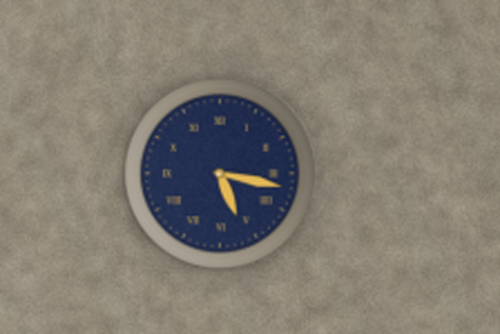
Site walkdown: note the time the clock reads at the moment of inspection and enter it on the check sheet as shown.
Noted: 5:17
